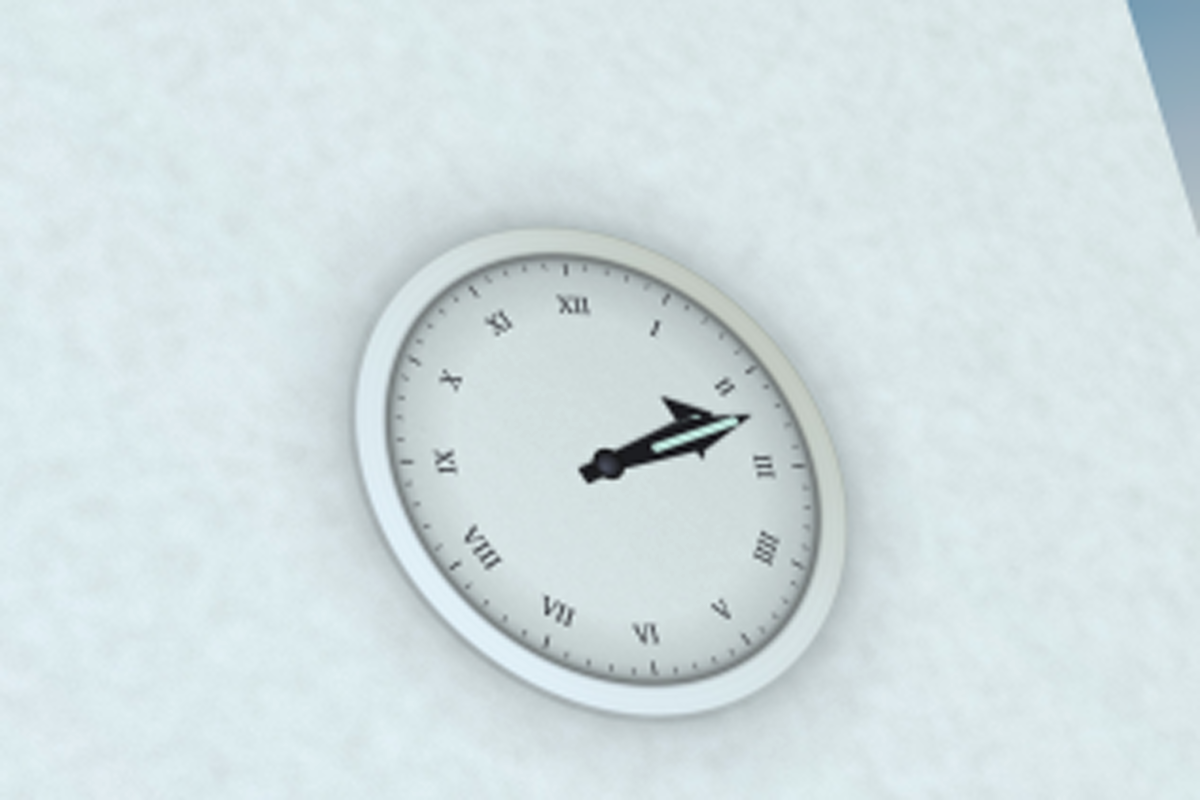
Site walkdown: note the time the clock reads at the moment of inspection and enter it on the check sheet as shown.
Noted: 2:12
